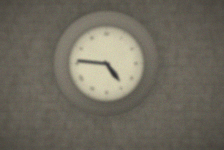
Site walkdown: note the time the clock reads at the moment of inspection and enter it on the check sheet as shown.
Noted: 4:46
